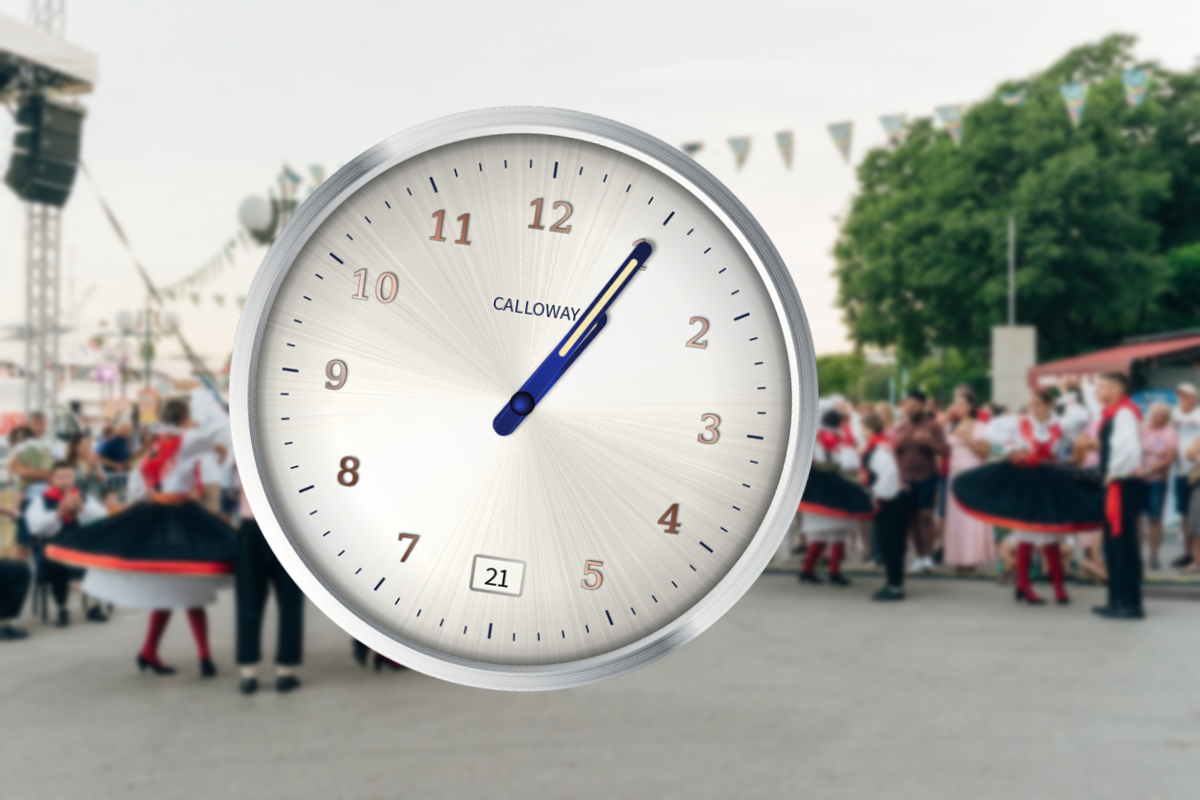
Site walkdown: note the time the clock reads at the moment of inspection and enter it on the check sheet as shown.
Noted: 1:05
